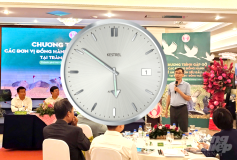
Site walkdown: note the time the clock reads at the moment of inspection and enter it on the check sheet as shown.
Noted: 5:51
